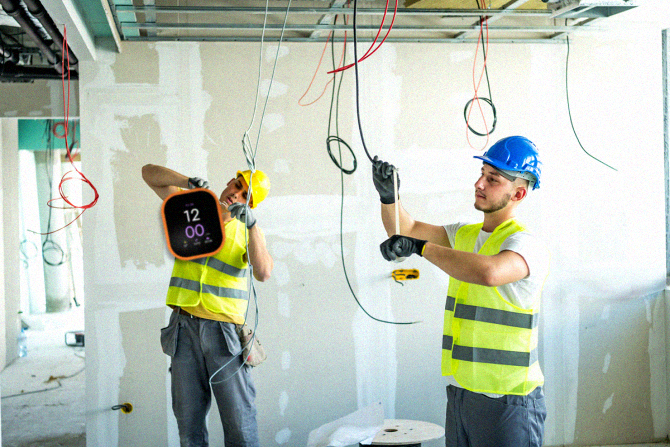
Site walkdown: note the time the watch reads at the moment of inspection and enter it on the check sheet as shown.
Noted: 12:00
